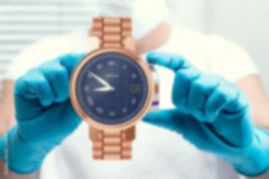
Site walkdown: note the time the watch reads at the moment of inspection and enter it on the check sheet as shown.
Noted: 8:51
